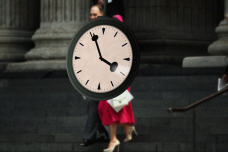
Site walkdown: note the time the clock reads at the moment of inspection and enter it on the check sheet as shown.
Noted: 3:56
